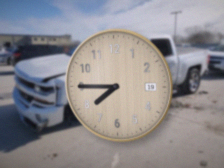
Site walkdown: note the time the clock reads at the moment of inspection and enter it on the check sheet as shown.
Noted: 7:45
